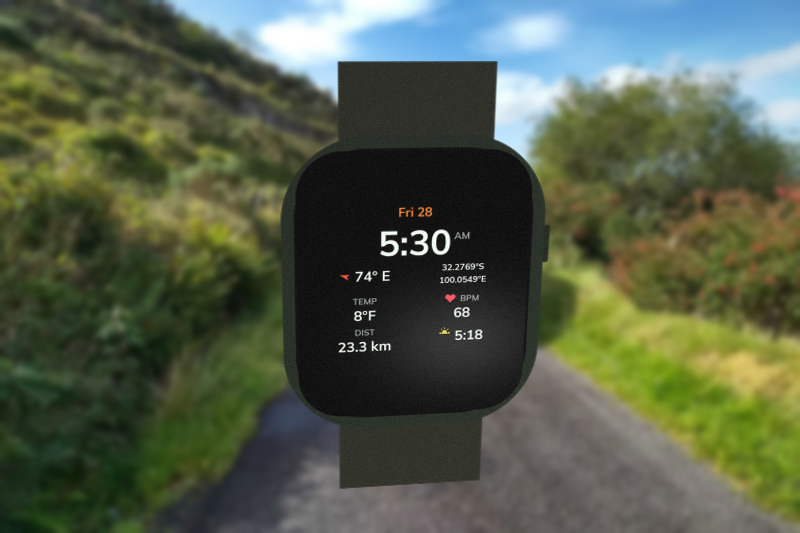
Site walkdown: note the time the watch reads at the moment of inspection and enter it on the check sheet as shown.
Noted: 5:30
